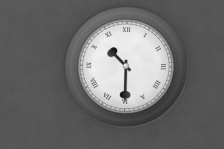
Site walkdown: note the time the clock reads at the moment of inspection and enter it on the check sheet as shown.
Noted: 10:30
